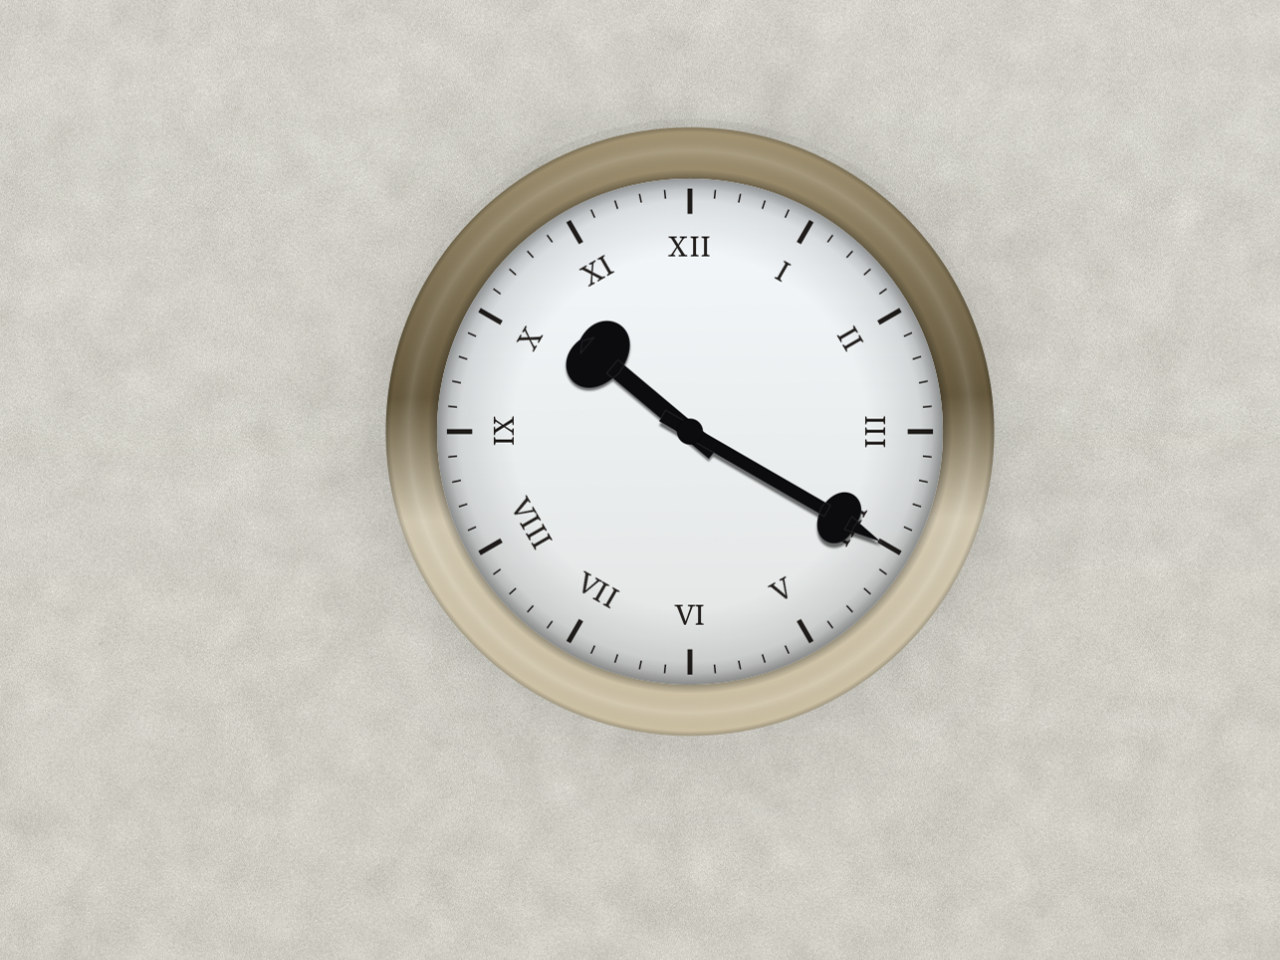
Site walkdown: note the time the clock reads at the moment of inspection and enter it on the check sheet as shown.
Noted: 10:20
